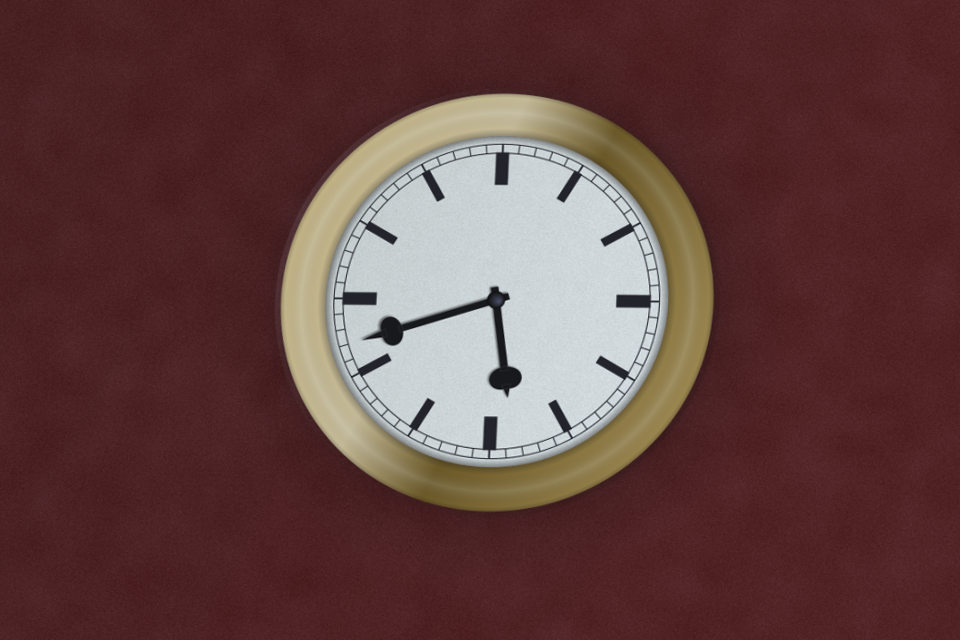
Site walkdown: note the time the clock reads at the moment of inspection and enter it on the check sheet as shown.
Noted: 5:42
